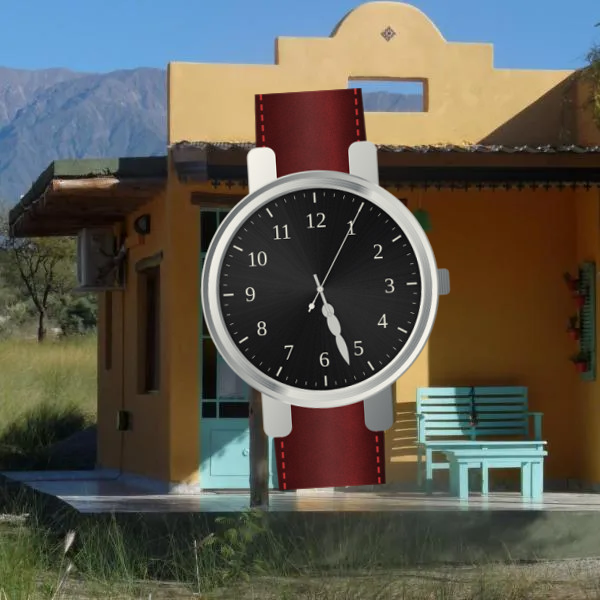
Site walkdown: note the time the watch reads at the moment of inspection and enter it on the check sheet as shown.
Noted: 5:27:05
